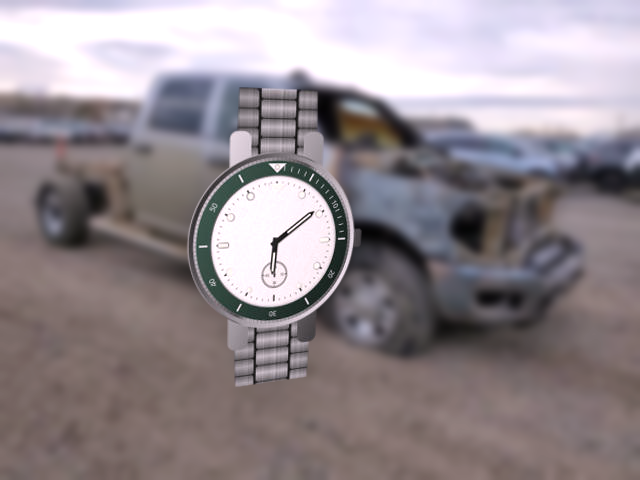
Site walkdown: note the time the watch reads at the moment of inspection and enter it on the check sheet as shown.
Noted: 6:09
